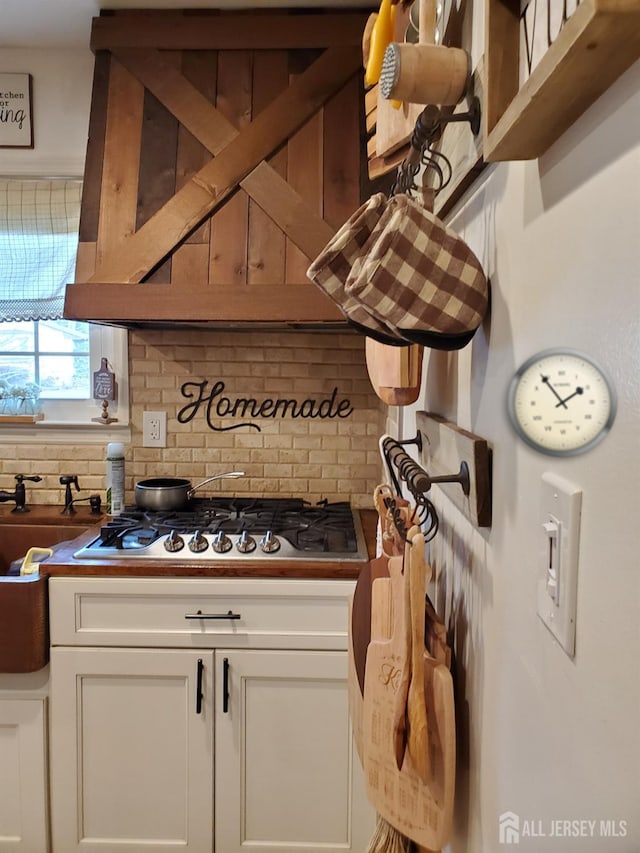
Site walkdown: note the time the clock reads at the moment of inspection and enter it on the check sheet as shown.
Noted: 1:54
